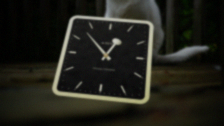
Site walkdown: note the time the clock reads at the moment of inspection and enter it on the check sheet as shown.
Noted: 12:53
